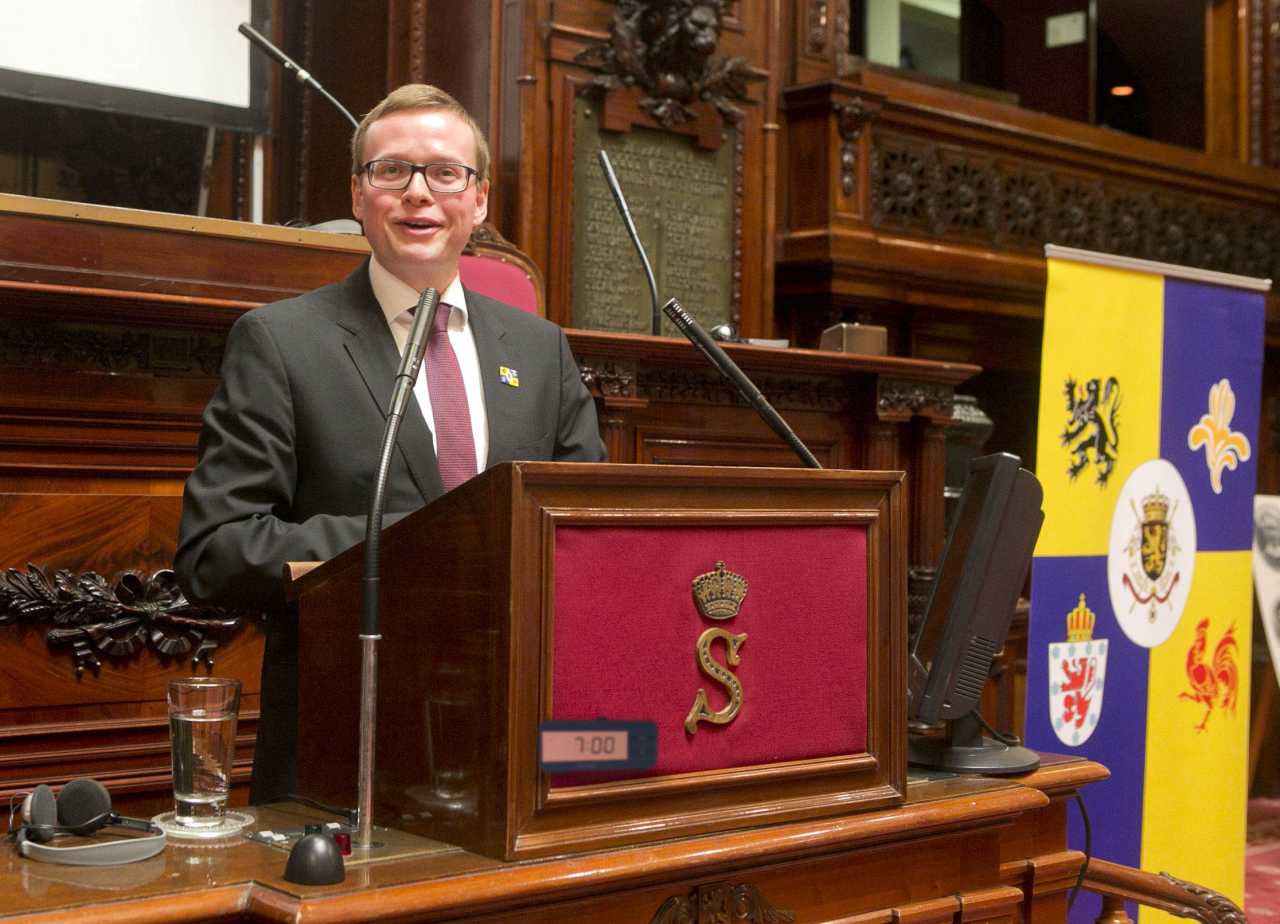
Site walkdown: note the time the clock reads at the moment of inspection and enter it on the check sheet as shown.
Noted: 7:00
